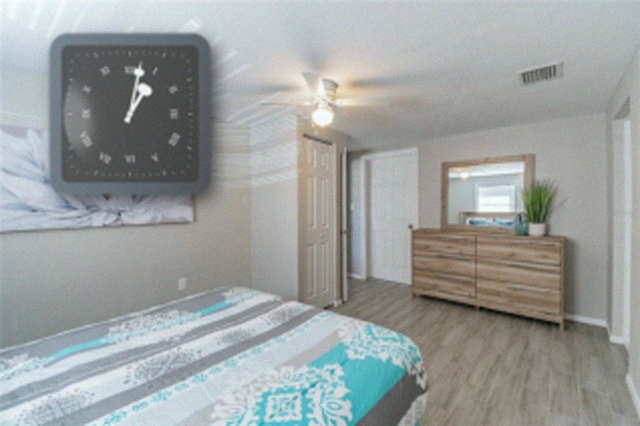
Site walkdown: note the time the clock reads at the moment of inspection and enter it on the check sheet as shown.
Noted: 1:02
